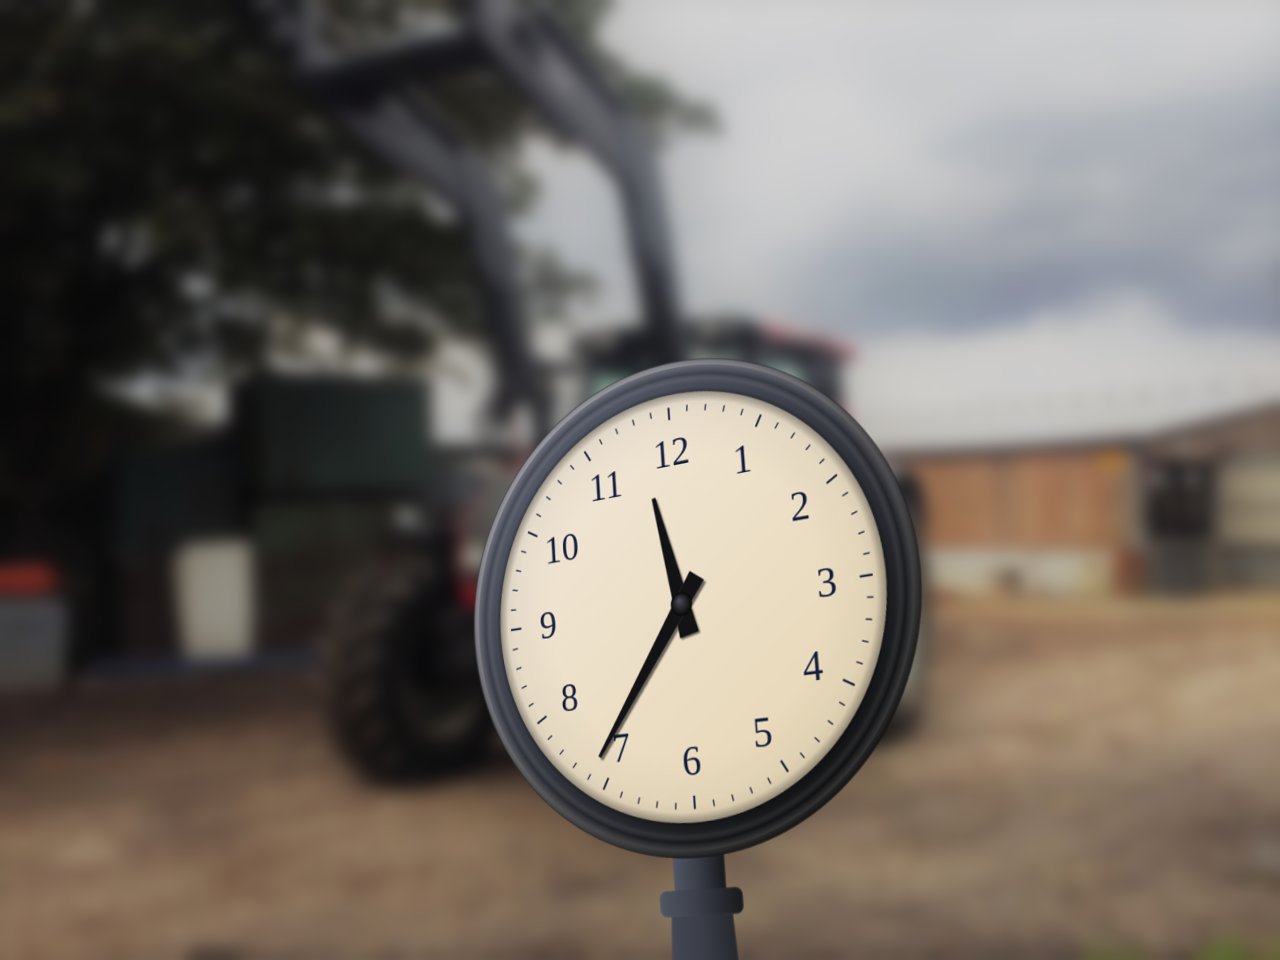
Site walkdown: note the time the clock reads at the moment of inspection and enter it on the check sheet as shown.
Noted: 11:36
